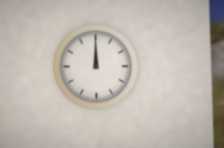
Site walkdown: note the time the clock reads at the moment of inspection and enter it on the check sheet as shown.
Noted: 12:00
